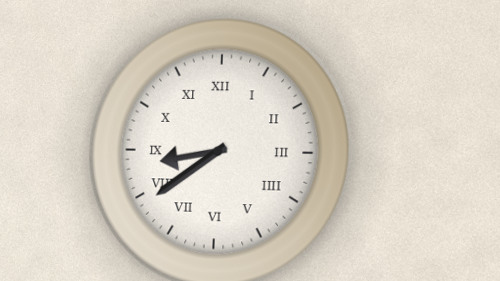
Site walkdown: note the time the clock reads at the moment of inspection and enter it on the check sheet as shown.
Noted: 8:39
